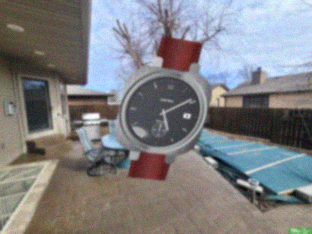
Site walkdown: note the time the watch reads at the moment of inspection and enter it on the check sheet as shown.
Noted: 5:09
